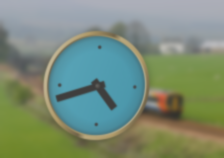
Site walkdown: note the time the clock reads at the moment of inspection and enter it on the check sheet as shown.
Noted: 4:42
